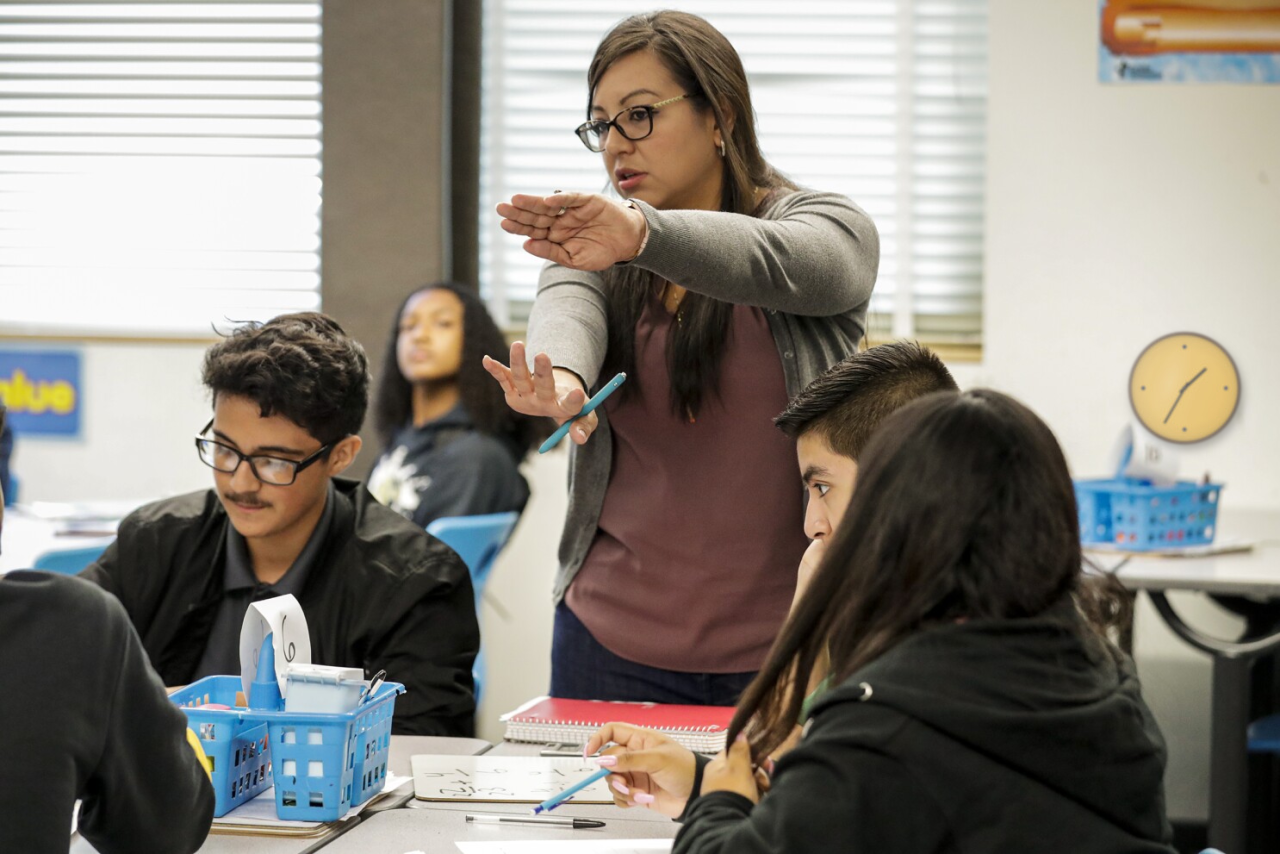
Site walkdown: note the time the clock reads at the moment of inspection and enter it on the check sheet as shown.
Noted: 1:35
